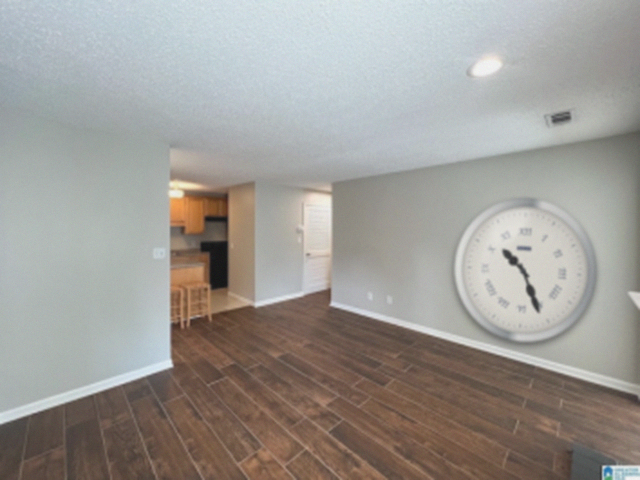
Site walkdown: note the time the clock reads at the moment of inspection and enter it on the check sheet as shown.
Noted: 10:26
